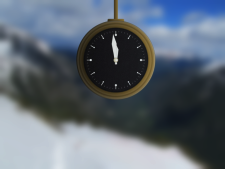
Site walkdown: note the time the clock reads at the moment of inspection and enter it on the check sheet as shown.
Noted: 11:59
